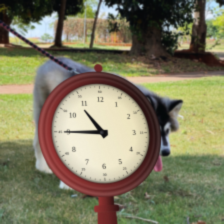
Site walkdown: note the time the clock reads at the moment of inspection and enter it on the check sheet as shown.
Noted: 10:45
